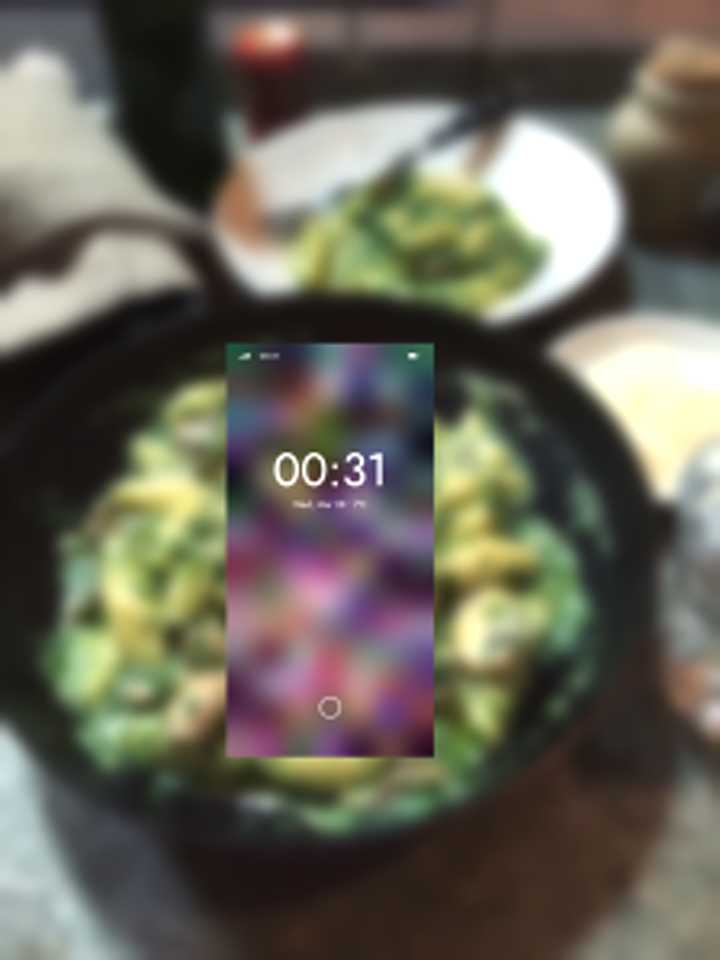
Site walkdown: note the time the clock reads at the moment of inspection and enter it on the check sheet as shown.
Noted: 0:31
